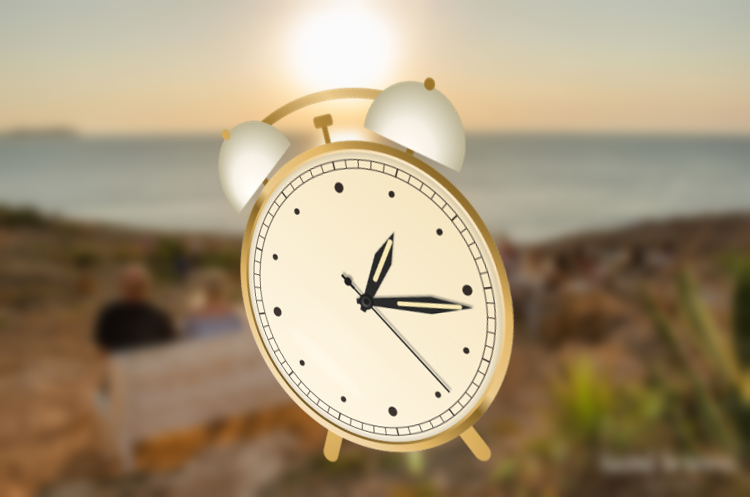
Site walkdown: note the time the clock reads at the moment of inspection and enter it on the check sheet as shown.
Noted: 1:16:24
